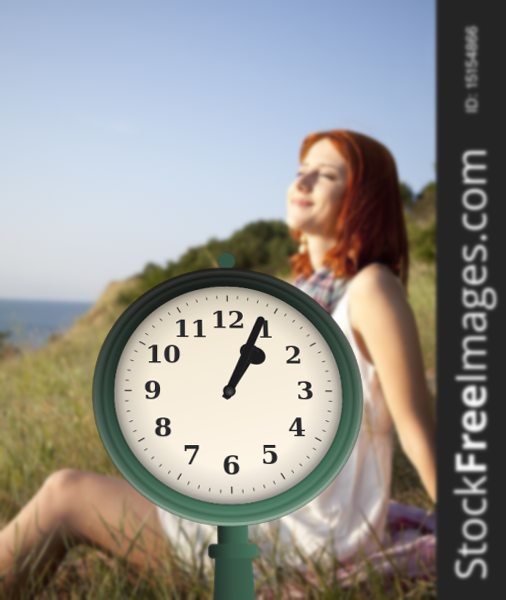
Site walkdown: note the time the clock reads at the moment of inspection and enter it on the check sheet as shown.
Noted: 1:04
